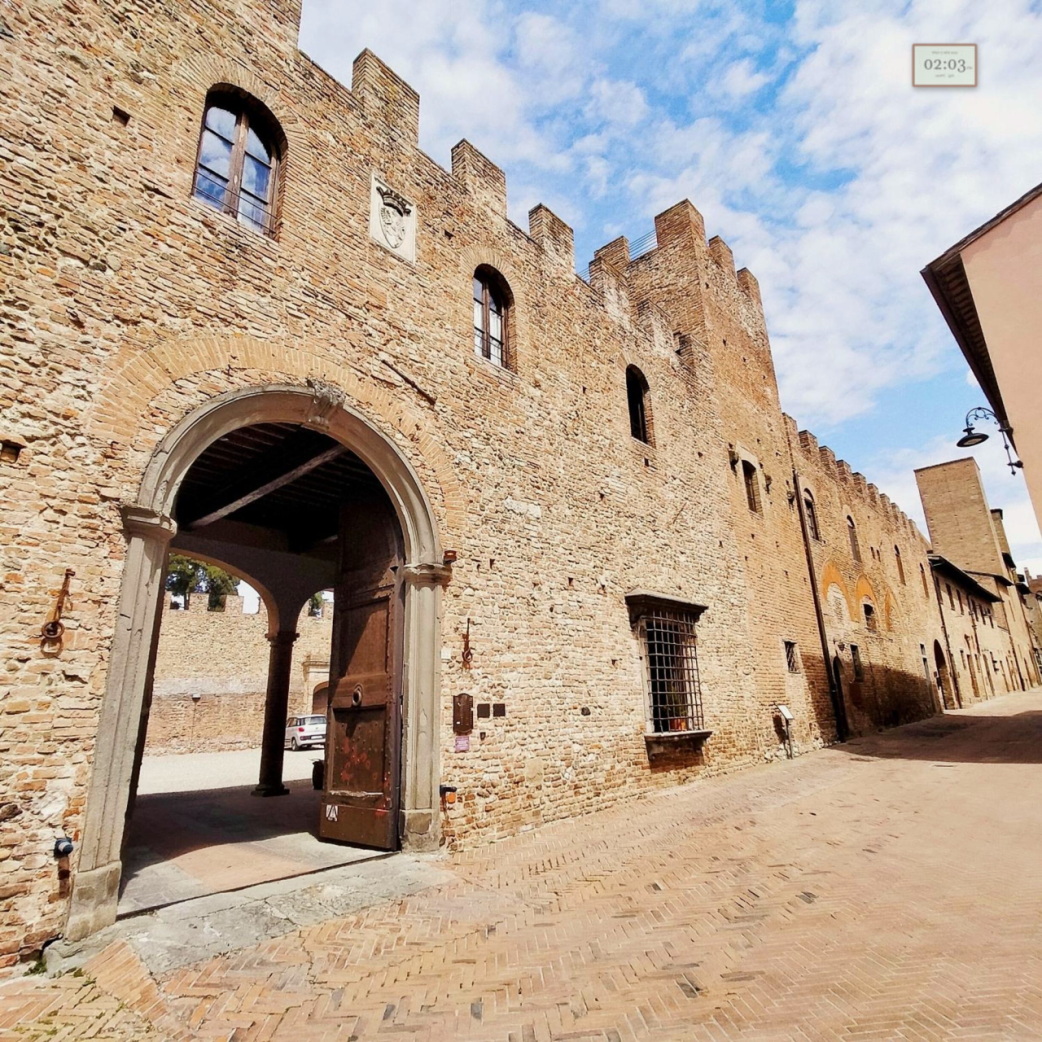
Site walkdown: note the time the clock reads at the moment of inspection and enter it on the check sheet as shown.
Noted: 2:03
